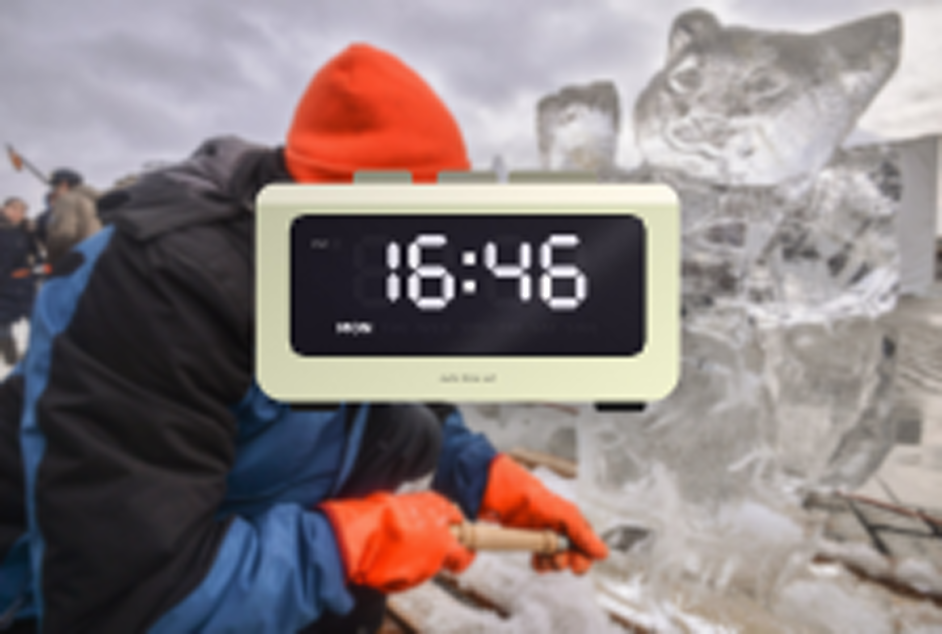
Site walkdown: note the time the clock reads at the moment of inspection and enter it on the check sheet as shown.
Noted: 16:46
